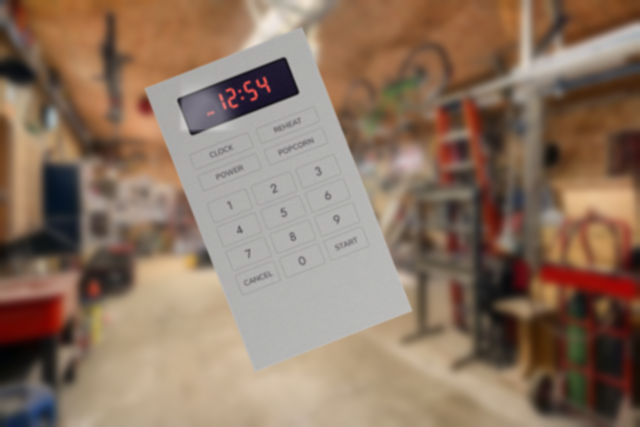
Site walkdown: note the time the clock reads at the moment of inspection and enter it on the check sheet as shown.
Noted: 12:54
